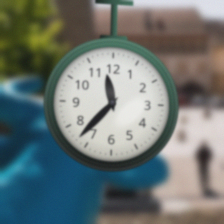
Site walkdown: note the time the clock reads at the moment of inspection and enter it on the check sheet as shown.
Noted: 11:37
